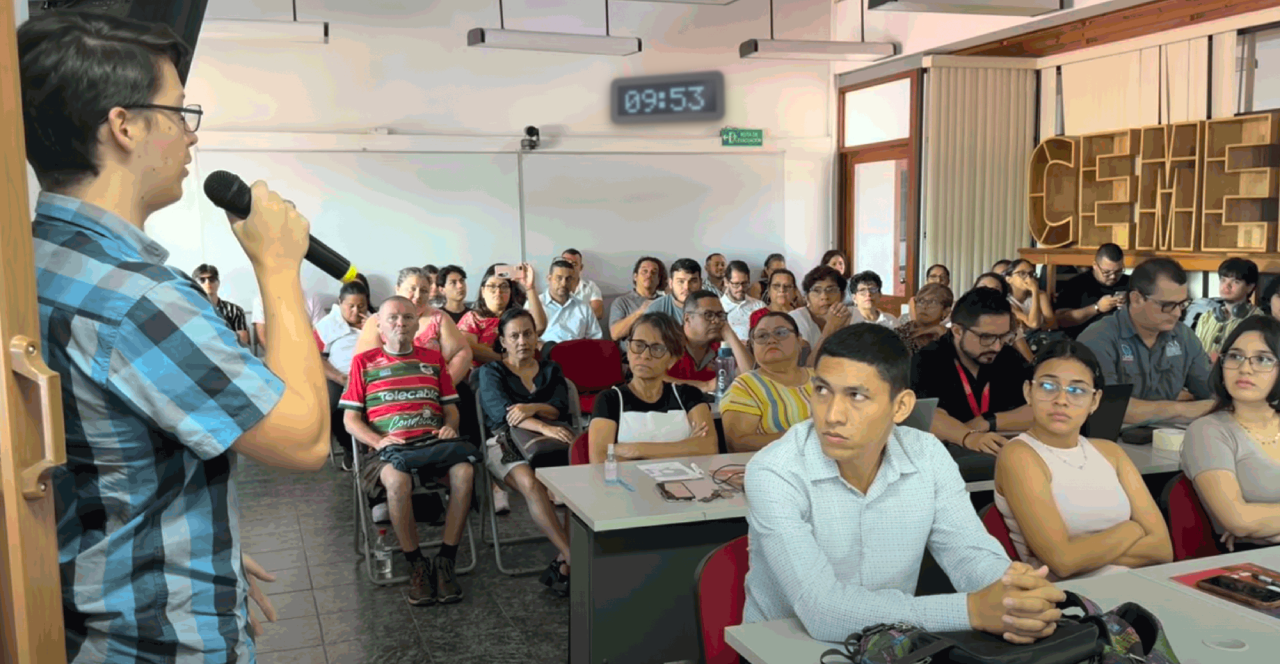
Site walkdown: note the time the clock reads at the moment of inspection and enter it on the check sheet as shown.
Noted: 9:53
